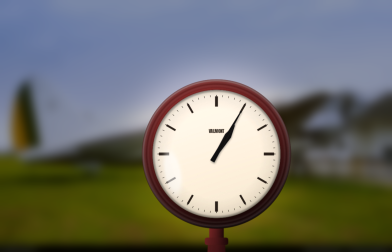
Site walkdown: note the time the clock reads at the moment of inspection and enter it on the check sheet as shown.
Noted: 1:05
